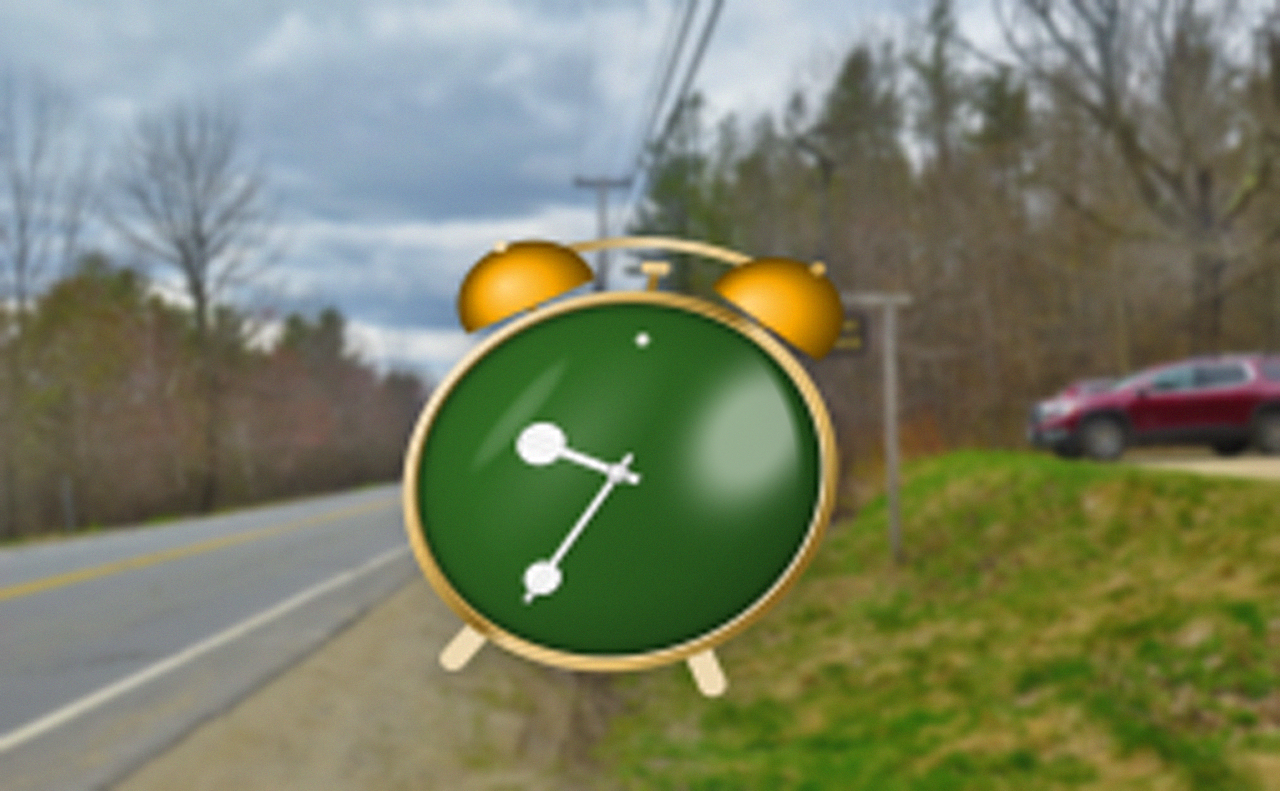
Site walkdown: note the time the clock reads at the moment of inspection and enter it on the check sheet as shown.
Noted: 9:34
